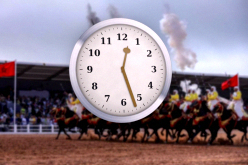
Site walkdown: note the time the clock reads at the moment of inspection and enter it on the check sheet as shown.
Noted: 12:27
